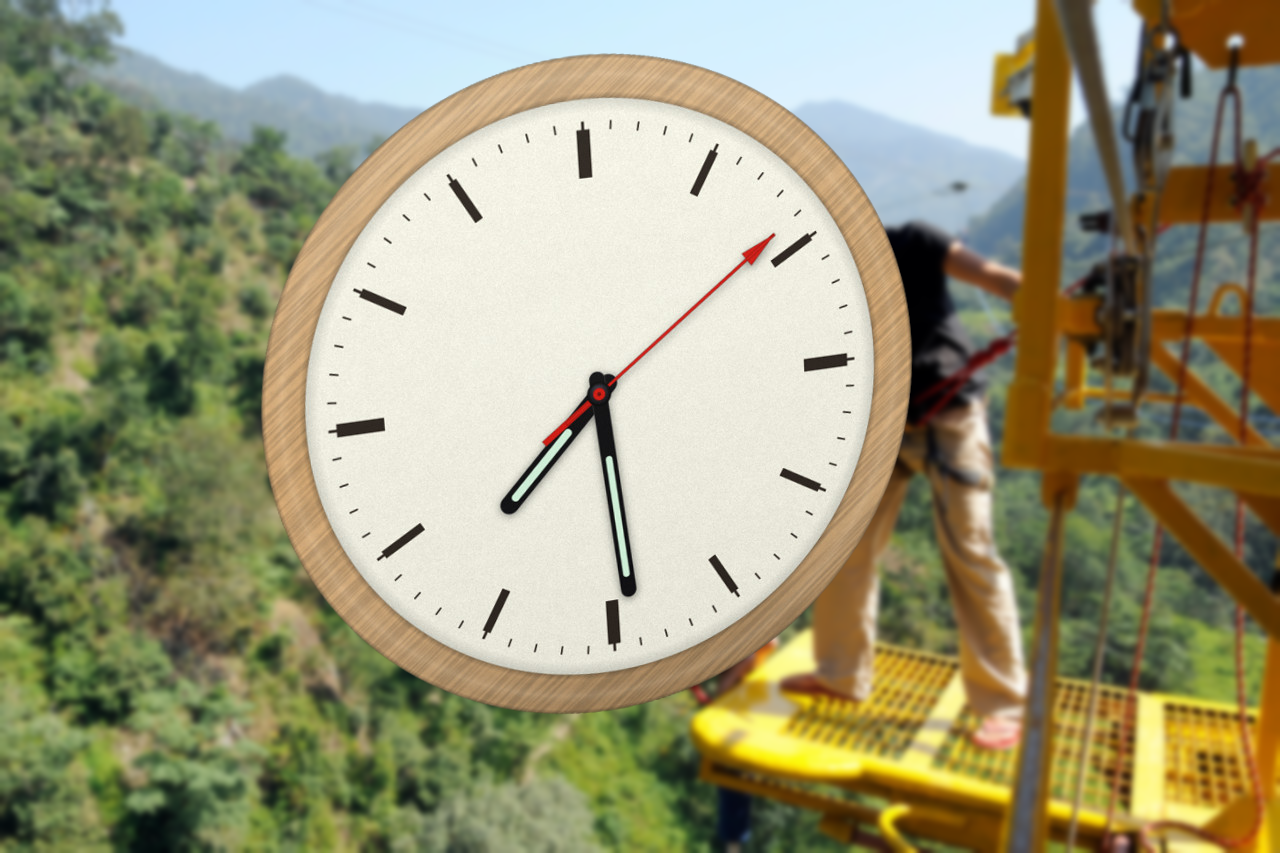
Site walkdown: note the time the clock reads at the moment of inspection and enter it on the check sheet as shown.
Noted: 7:29:09
